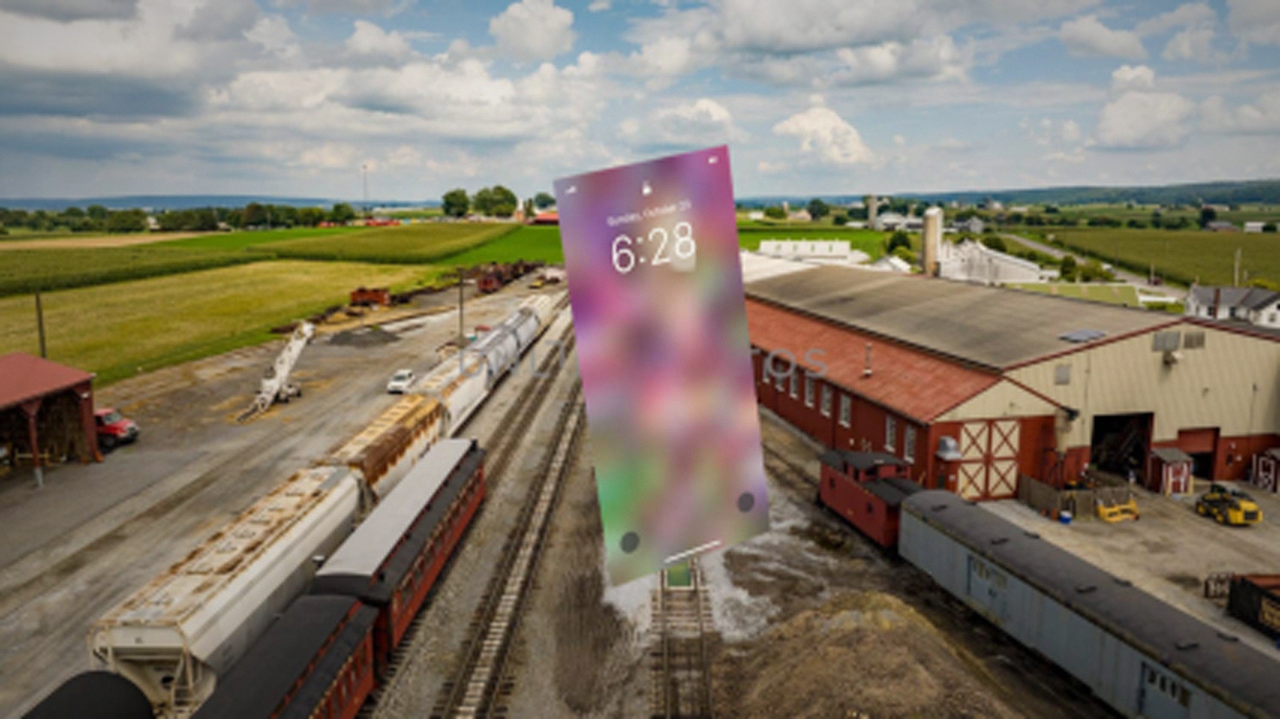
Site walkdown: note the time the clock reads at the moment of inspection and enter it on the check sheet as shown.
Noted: 6:28
